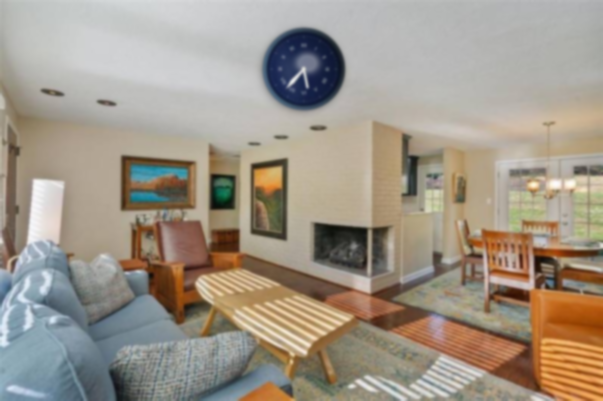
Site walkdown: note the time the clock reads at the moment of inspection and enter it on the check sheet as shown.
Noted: 5:37
